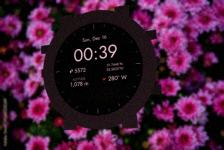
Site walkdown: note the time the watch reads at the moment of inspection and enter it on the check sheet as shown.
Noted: 0:39
